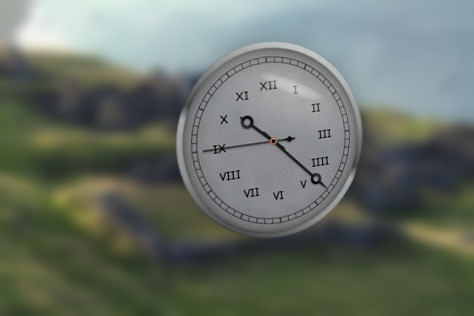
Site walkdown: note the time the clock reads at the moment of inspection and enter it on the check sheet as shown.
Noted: 10:22:45
